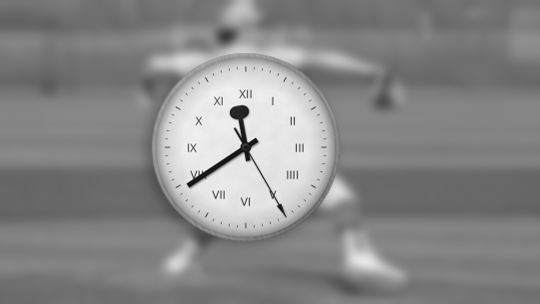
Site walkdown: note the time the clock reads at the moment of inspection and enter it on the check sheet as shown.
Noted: 11:39:25
